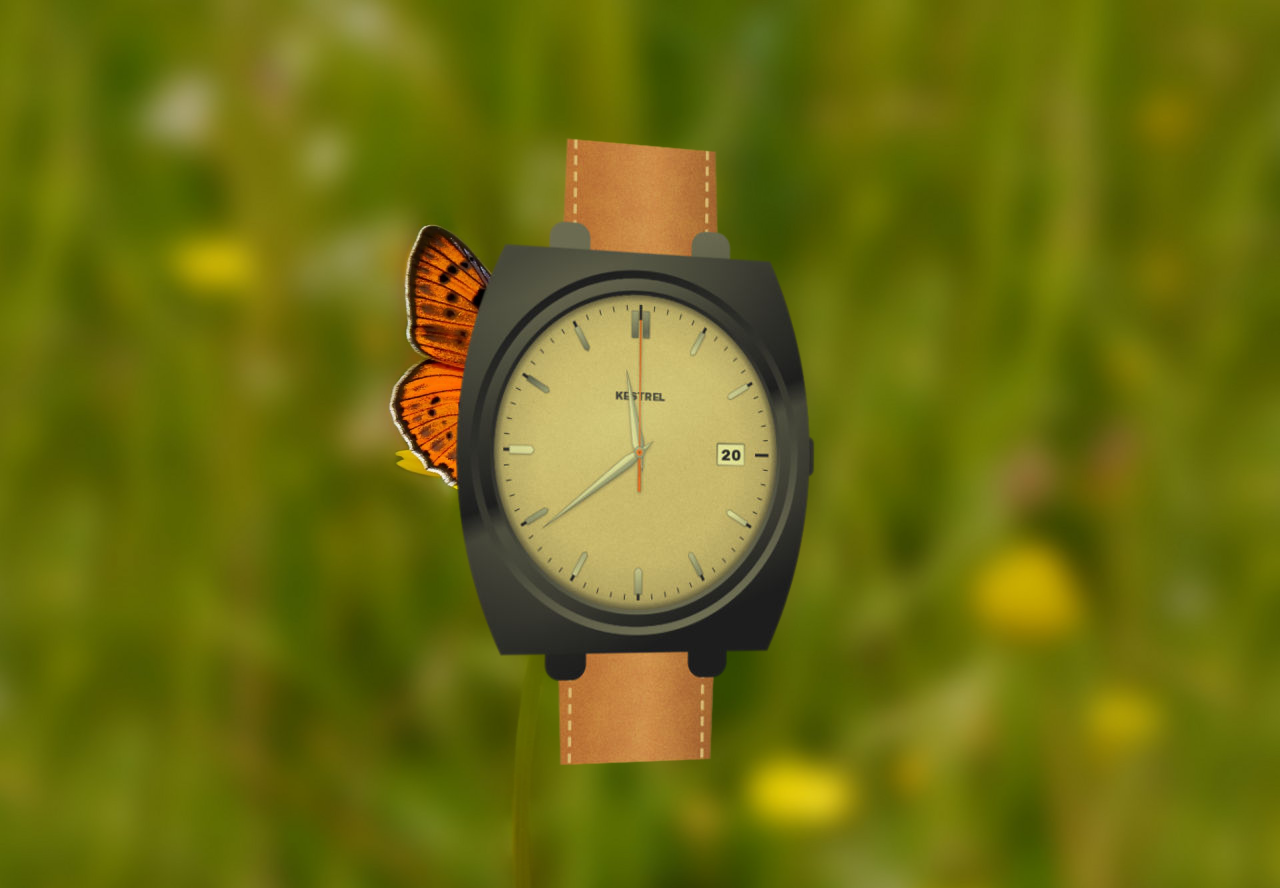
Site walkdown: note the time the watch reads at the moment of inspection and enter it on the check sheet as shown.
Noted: 11:39:00
